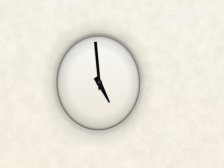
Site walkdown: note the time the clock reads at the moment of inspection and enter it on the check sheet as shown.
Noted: 4:59
